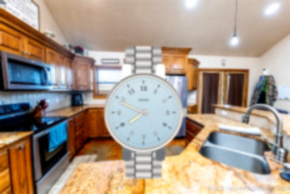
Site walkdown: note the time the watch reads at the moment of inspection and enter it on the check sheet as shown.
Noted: 7:49
